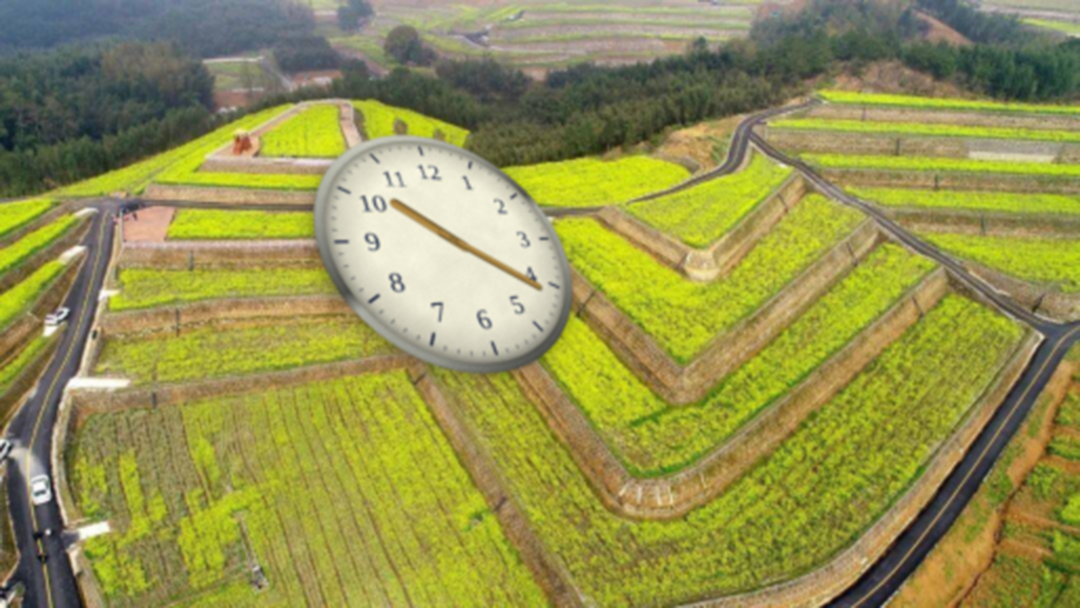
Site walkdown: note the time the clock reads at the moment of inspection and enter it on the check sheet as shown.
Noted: 10:21
